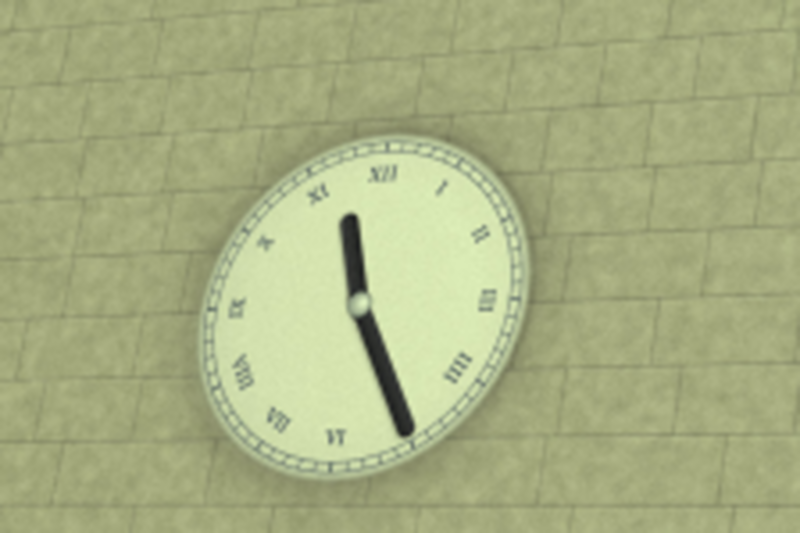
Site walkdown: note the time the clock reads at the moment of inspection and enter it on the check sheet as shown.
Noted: 11:25
